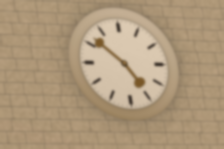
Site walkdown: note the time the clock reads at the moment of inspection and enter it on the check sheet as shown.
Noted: 4:52
